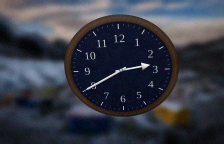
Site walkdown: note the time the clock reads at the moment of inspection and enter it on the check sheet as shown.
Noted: 2:40
